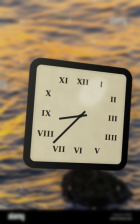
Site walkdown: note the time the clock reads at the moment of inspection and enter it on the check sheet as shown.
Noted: 8:37
